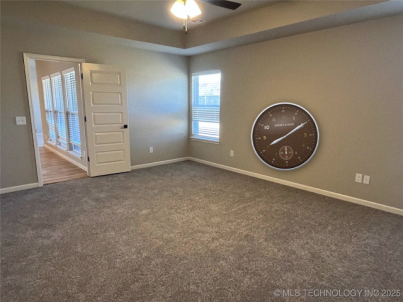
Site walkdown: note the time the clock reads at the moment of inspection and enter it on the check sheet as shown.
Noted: 8:10
